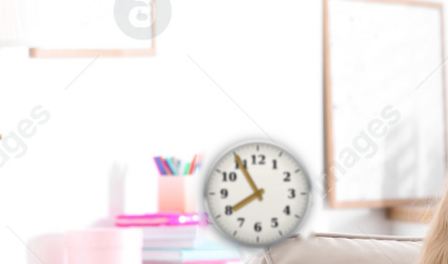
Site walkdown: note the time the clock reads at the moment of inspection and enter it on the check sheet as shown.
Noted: 7:55
